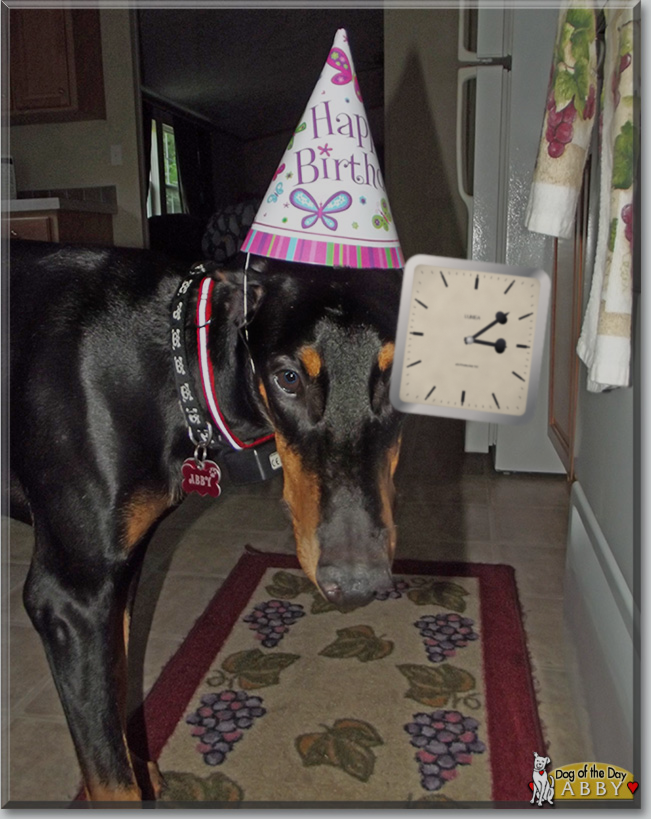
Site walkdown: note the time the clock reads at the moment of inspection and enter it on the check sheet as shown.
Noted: 3:08
